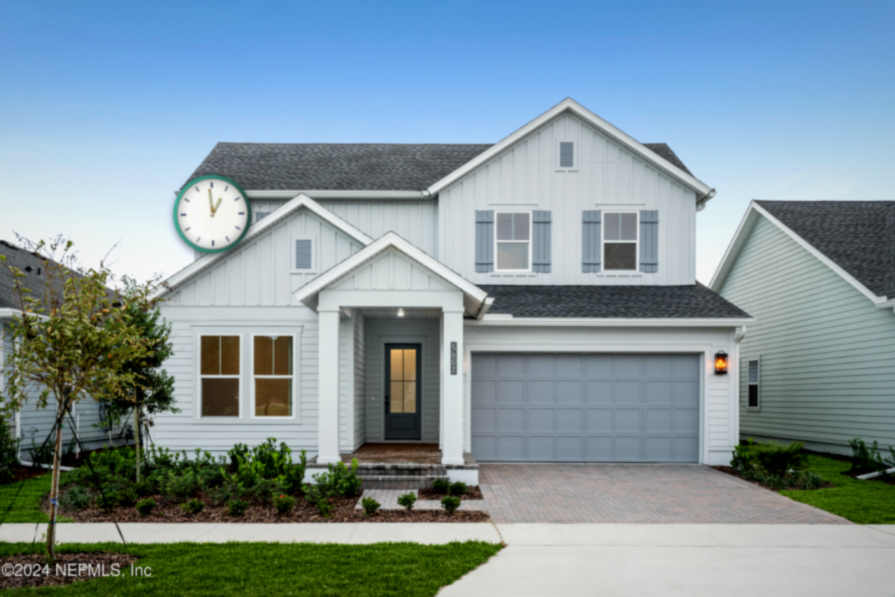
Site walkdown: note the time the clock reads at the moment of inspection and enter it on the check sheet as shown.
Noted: 12:59
